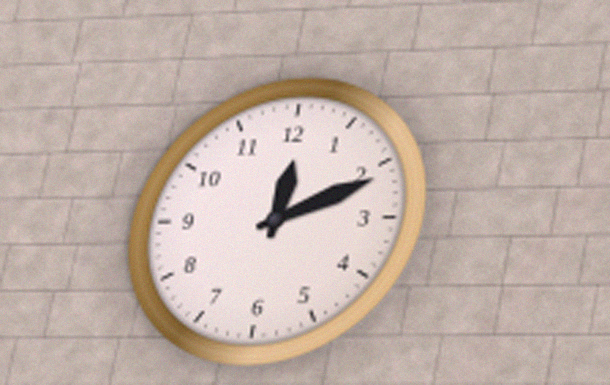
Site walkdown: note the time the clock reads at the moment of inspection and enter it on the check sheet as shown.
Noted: 12:11
